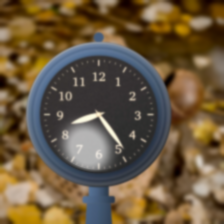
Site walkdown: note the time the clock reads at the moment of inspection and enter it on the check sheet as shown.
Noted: 8:24
